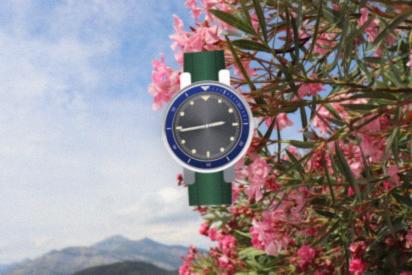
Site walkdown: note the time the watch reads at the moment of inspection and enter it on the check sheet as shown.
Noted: 2:44
